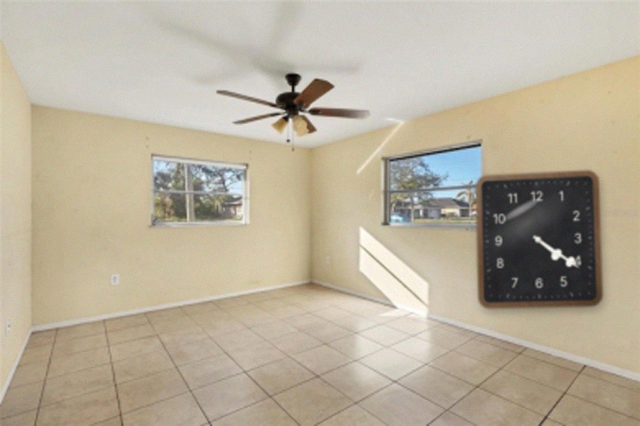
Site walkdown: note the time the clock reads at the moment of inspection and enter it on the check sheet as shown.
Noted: 4:21
